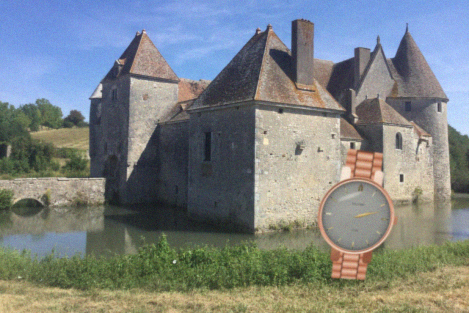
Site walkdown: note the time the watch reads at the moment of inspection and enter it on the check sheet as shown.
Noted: 2:12
